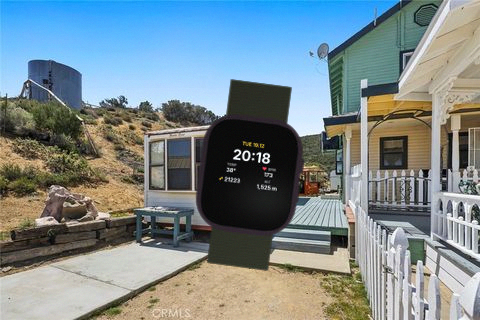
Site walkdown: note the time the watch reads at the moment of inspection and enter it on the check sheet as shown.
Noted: 20:18
